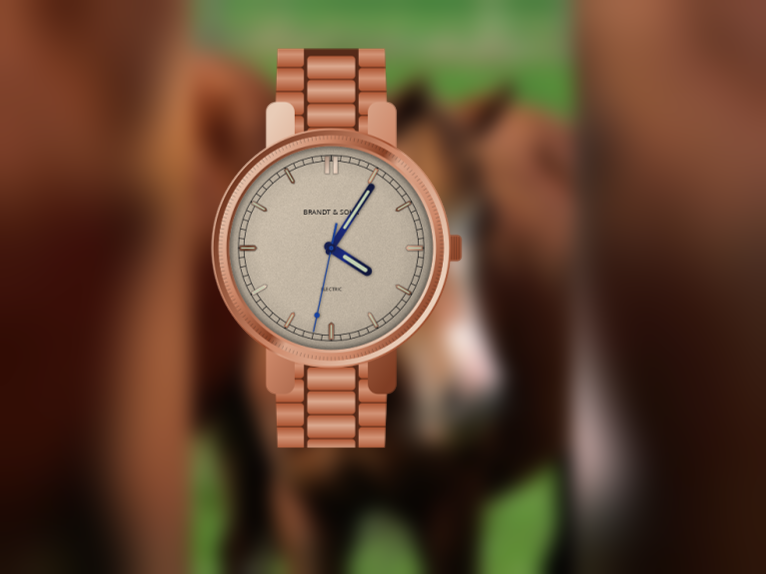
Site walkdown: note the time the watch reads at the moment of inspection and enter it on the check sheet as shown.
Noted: 4:05:32
